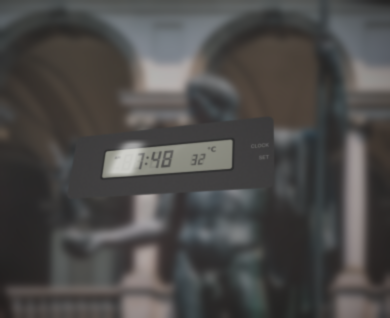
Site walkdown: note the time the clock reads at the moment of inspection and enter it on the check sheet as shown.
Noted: 7:48
